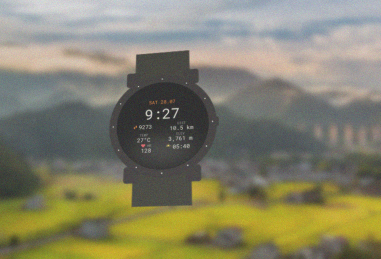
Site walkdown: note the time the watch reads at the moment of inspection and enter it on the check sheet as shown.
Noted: 9:27
